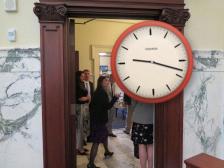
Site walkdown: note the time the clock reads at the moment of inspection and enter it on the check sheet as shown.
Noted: 9:18
